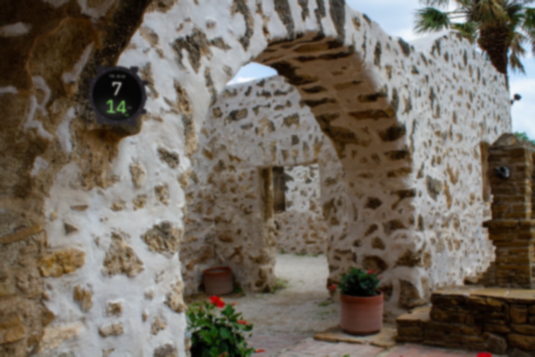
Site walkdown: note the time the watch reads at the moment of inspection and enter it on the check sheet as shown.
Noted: 7:14
